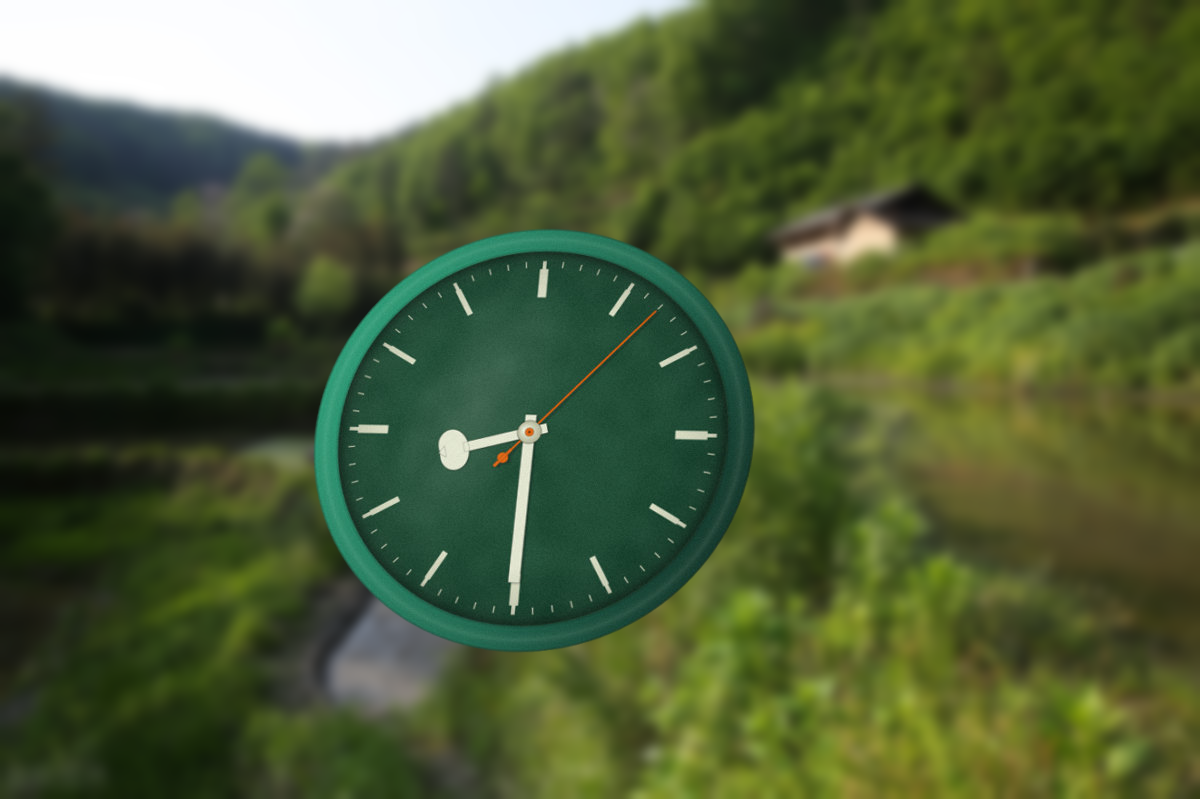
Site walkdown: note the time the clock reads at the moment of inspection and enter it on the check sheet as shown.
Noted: 8:30:07
